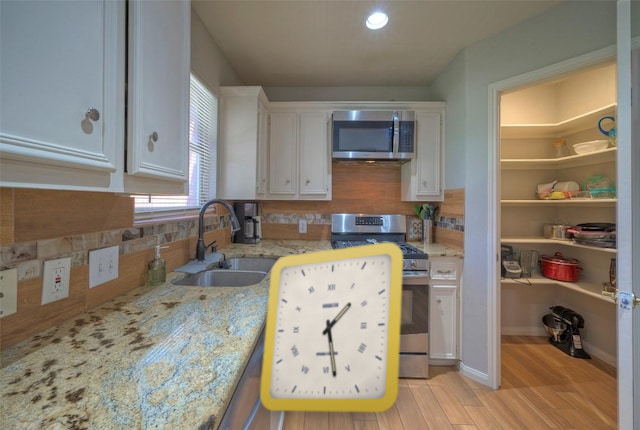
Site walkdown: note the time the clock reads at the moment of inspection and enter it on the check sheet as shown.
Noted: 1:28
